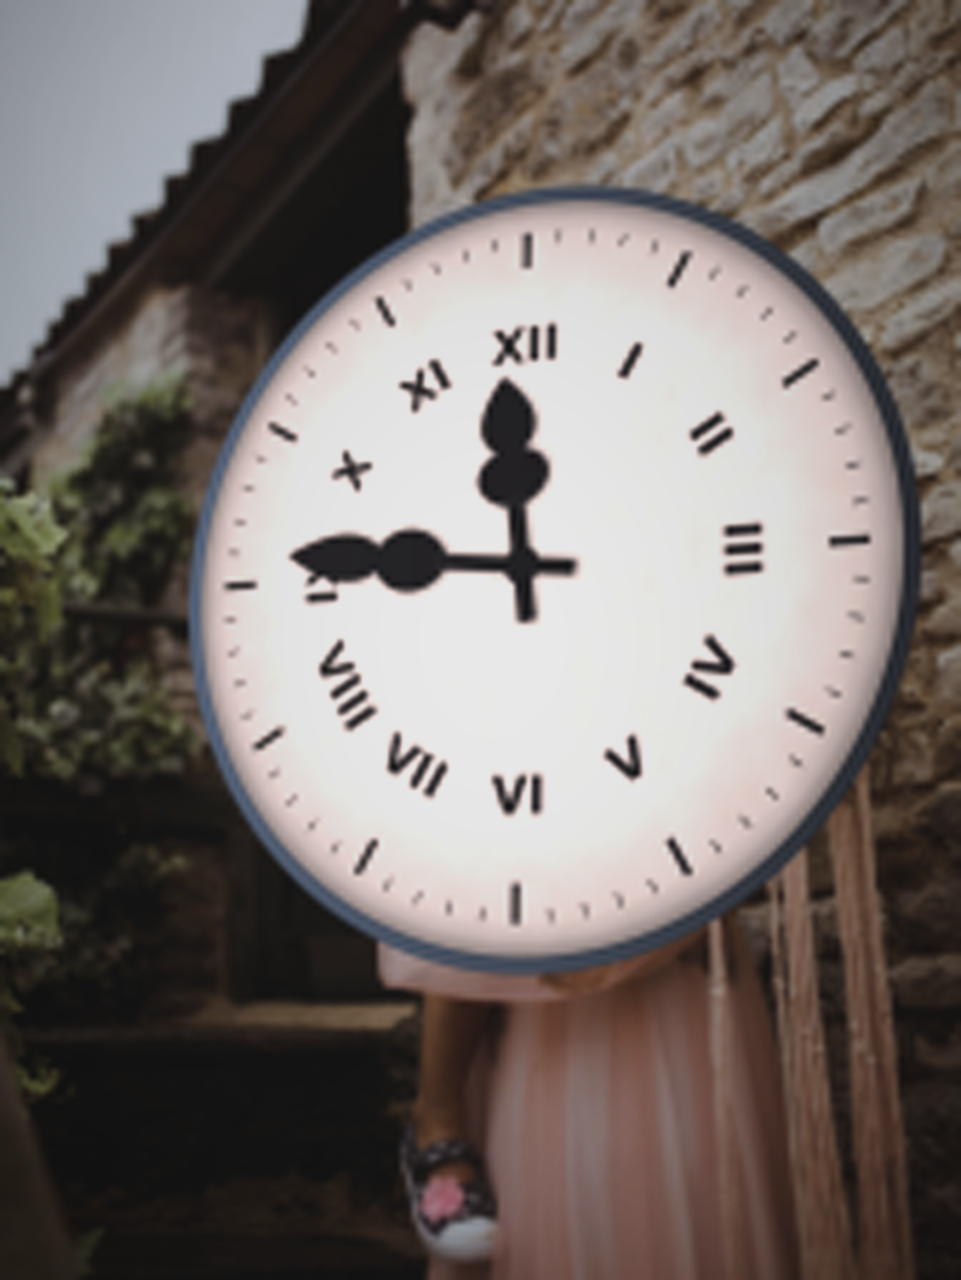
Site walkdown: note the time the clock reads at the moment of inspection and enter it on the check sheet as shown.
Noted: 11:46
